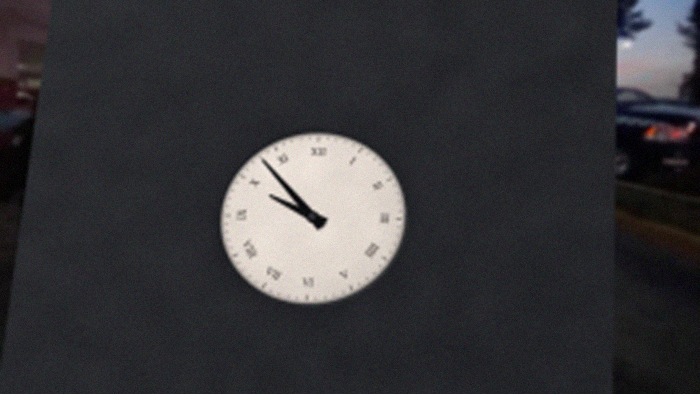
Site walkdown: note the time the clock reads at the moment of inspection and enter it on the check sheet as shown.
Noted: 9:53
